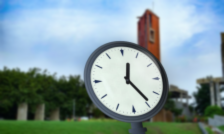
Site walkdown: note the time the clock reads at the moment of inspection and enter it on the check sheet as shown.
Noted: 12:24
